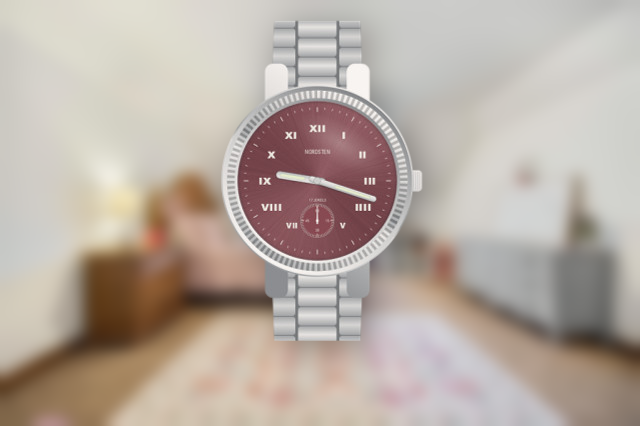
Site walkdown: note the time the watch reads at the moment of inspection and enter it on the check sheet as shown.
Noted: 9:18
